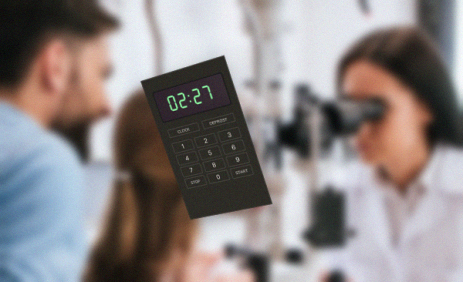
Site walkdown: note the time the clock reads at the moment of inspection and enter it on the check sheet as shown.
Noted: 2:27
